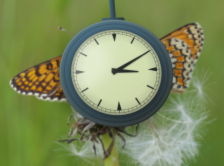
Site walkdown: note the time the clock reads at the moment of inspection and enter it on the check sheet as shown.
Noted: 3:10
